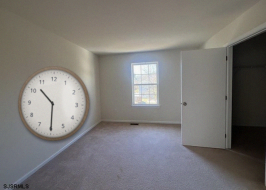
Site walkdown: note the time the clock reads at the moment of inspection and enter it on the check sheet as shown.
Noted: 10:30
